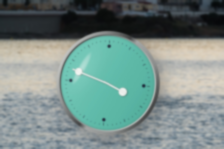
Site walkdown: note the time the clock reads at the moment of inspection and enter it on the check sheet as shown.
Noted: 3:48
